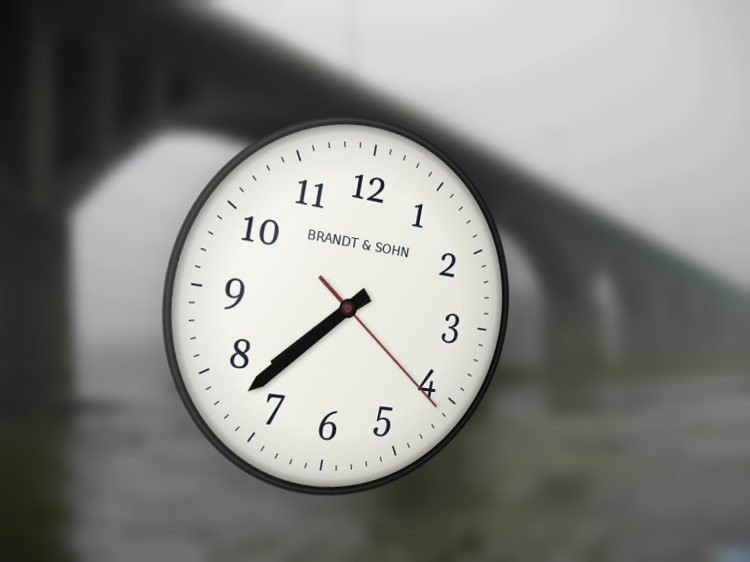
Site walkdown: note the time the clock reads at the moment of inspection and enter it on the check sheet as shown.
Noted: 7:37:21
